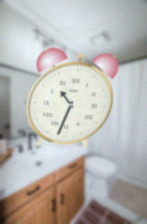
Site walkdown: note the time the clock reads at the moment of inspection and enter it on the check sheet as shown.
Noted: 10:32
